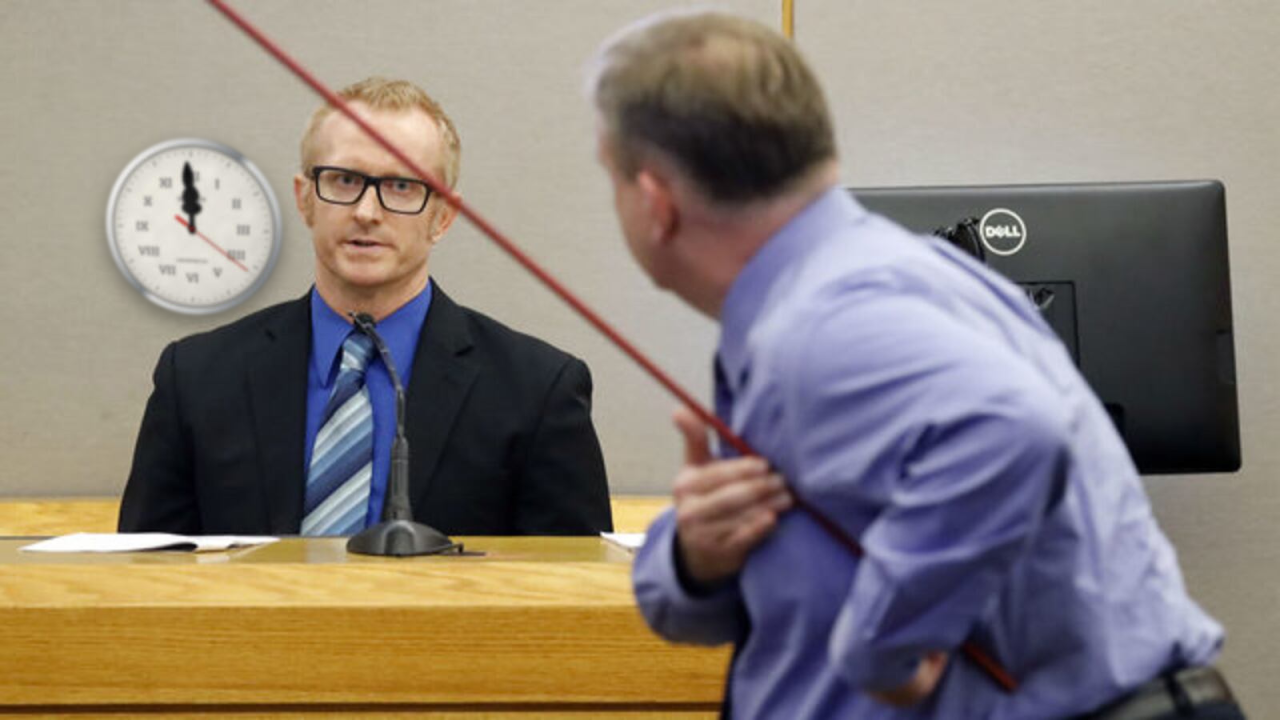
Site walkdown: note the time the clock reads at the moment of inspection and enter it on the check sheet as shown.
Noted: 11:59:21
